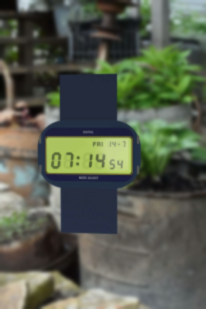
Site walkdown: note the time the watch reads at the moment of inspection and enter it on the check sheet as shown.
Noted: 7:14:54
